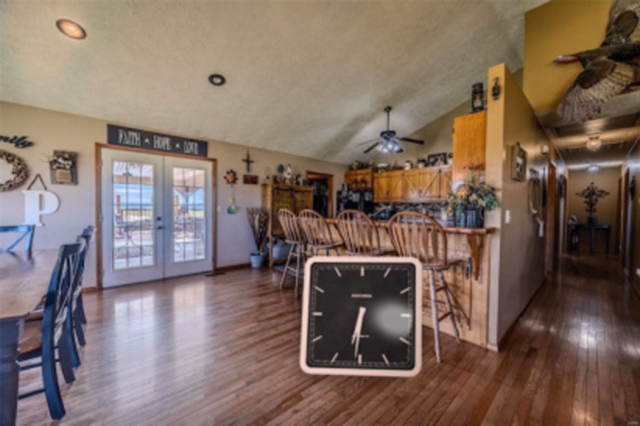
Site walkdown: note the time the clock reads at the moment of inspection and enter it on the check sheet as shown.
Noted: 6:31
